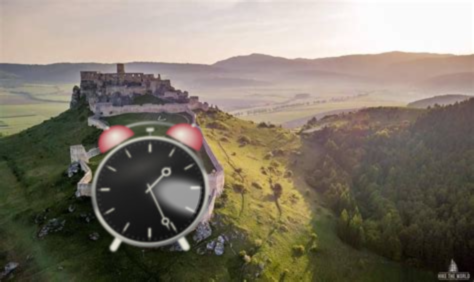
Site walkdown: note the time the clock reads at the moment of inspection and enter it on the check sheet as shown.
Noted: 1:26
